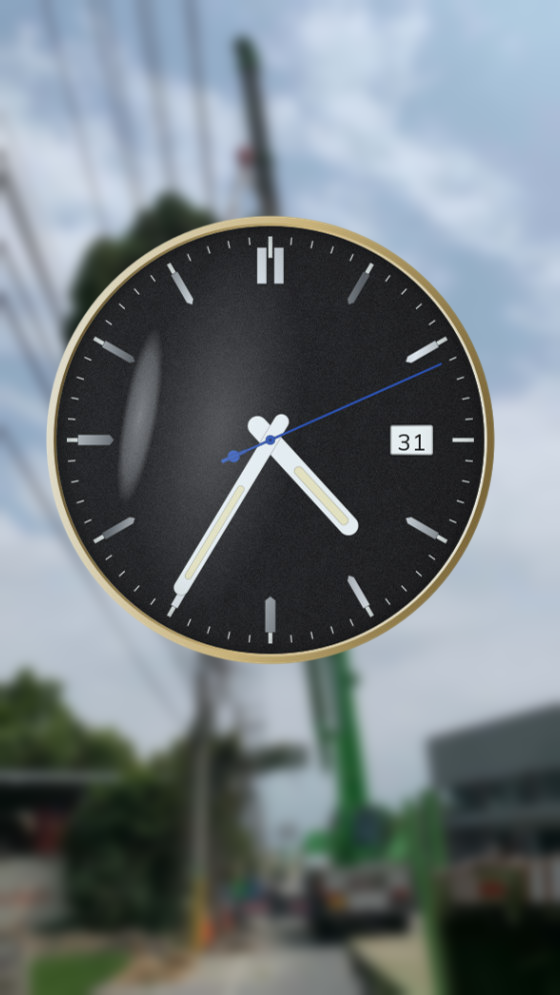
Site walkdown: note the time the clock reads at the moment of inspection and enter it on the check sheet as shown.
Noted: 4:35:11
